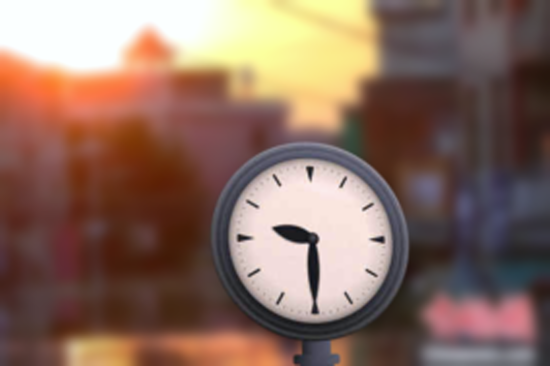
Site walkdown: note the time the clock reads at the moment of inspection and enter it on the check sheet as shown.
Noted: 9:30
